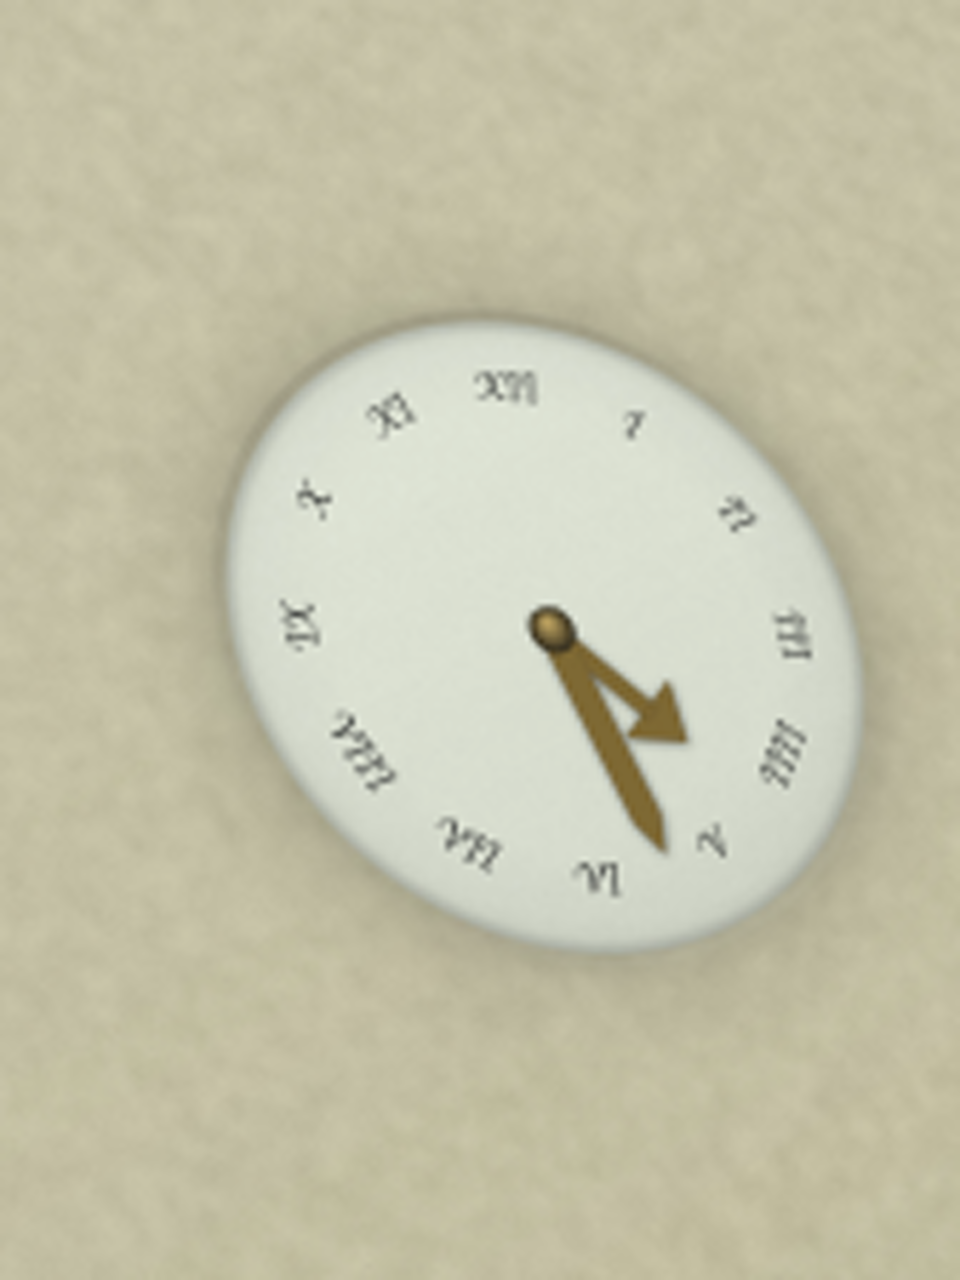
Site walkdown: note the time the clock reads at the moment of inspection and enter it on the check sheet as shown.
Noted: 4:27
